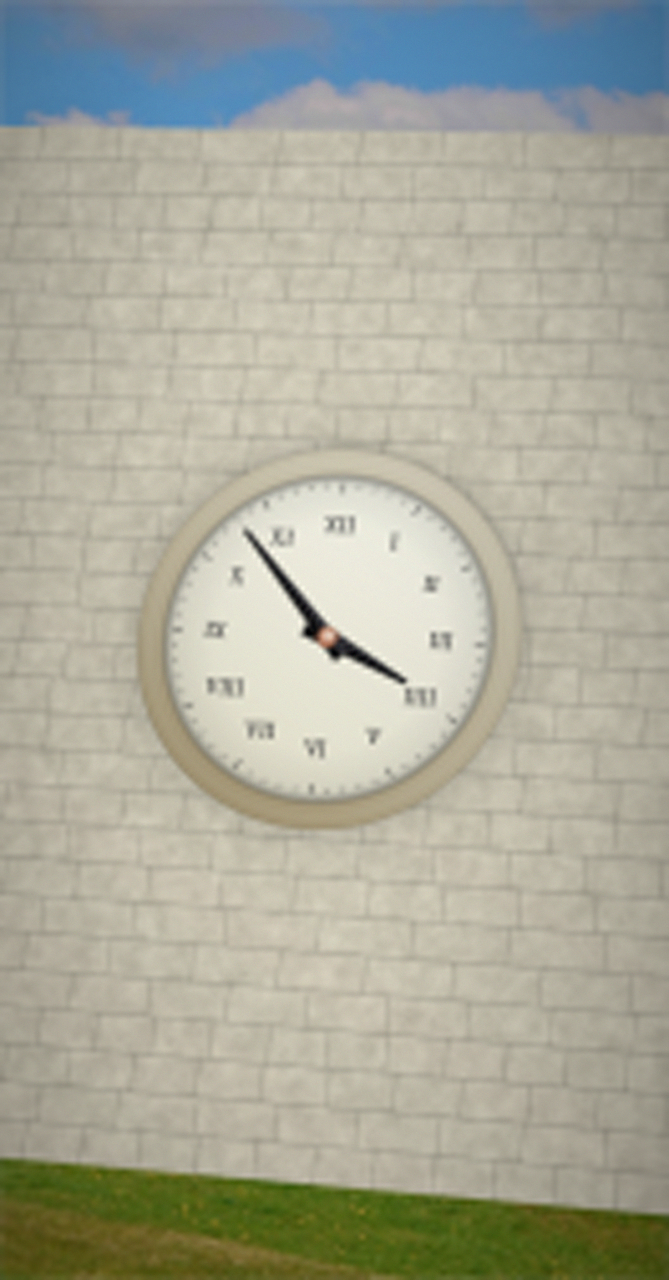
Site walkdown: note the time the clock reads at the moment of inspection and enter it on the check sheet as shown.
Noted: 3:53
